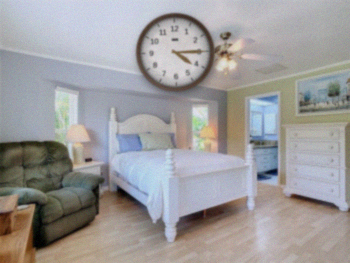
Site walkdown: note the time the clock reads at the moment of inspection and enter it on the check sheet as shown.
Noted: 4:15
